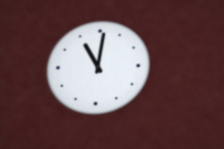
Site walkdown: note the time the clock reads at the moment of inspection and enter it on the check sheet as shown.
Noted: 11:01
